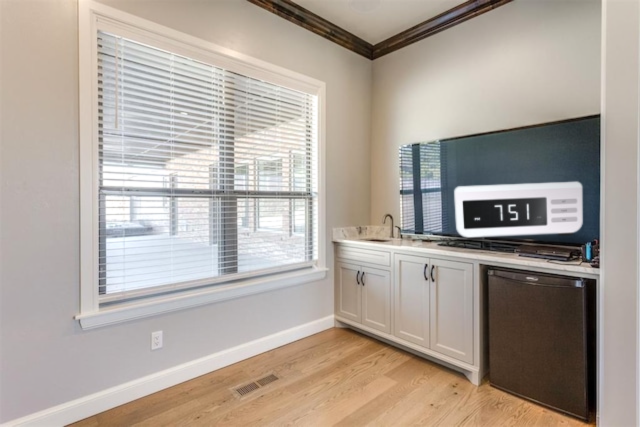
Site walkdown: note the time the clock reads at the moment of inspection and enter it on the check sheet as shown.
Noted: 7:51
